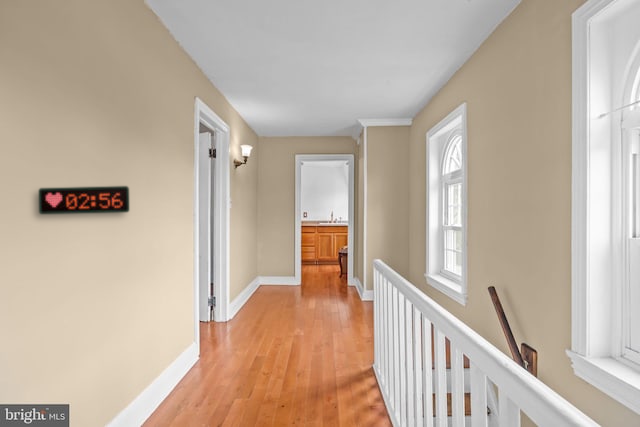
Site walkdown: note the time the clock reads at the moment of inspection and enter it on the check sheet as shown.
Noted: 2:56
